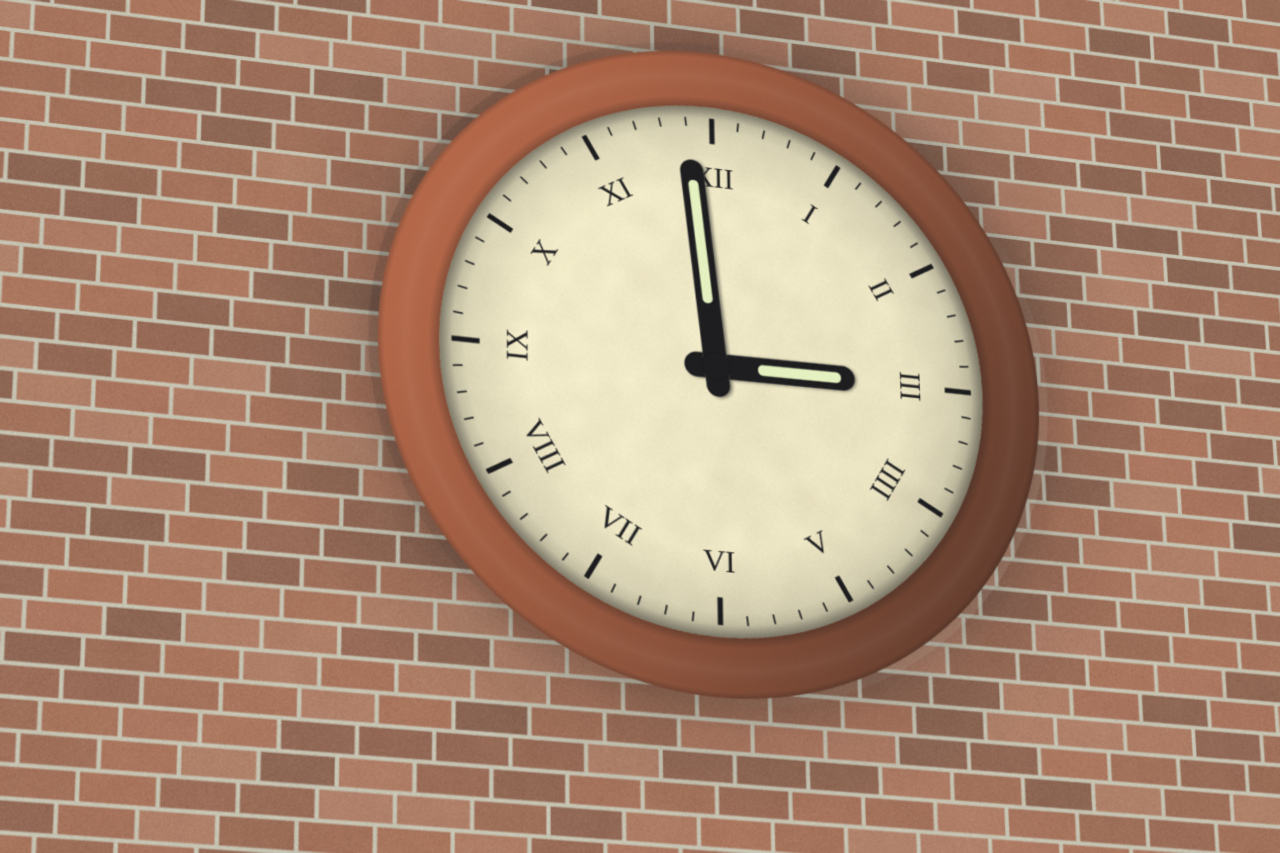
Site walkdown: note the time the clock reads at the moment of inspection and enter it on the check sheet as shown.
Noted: 2:59
